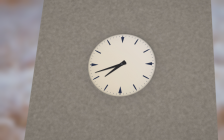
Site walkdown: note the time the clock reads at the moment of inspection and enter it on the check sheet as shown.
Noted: 7:42
